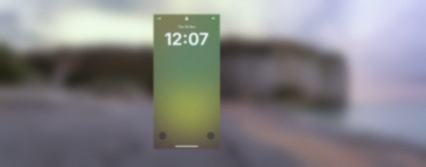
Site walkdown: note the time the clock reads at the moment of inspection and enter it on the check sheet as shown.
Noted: 12:07
